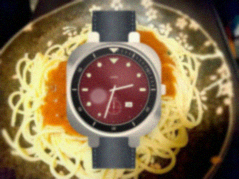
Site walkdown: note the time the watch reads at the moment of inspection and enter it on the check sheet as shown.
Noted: 2:33
